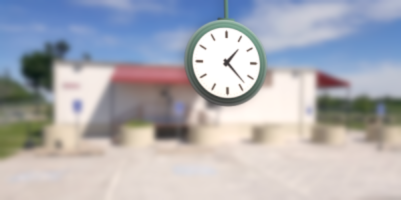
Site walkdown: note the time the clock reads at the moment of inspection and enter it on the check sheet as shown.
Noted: 1:23
